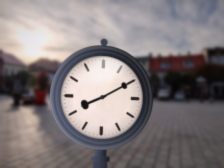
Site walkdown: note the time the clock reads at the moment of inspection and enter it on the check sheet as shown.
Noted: 8:10
